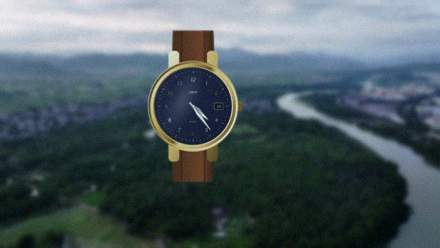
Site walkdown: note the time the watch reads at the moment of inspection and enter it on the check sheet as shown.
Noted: 4:24
